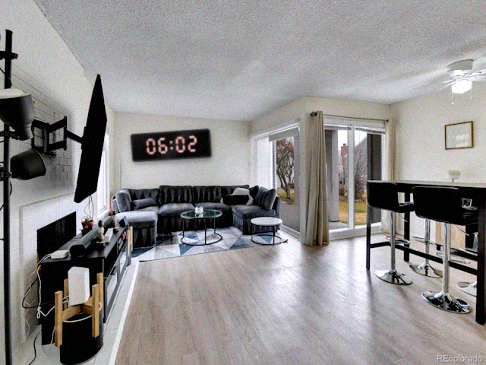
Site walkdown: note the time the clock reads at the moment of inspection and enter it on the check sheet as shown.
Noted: 6:02
